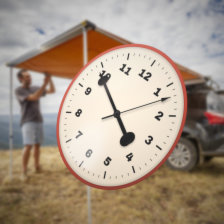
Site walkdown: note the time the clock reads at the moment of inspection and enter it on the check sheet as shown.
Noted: 3:49:07
